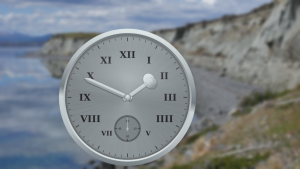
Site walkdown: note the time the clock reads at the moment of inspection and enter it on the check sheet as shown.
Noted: 1:49
